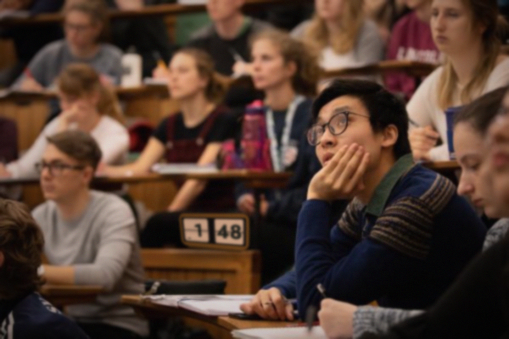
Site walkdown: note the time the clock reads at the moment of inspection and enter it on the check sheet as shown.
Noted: 1:48
